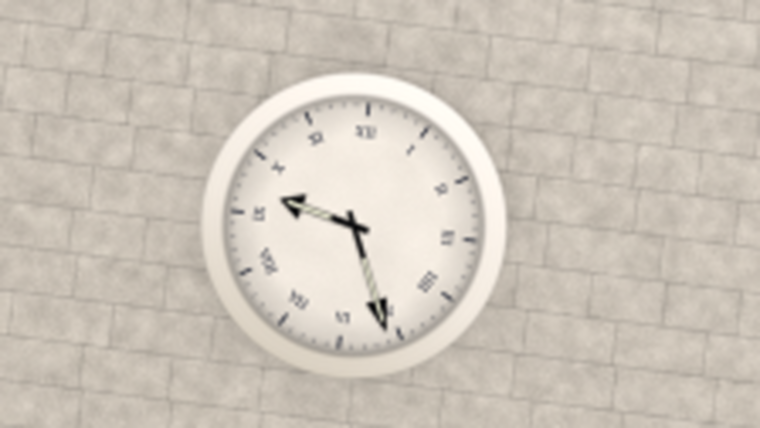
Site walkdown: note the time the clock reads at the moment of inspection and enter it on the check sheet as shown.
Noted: 9:26
